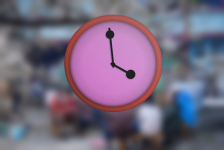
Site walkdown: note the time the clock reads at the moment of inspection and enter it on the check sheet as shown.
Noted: 3:59
